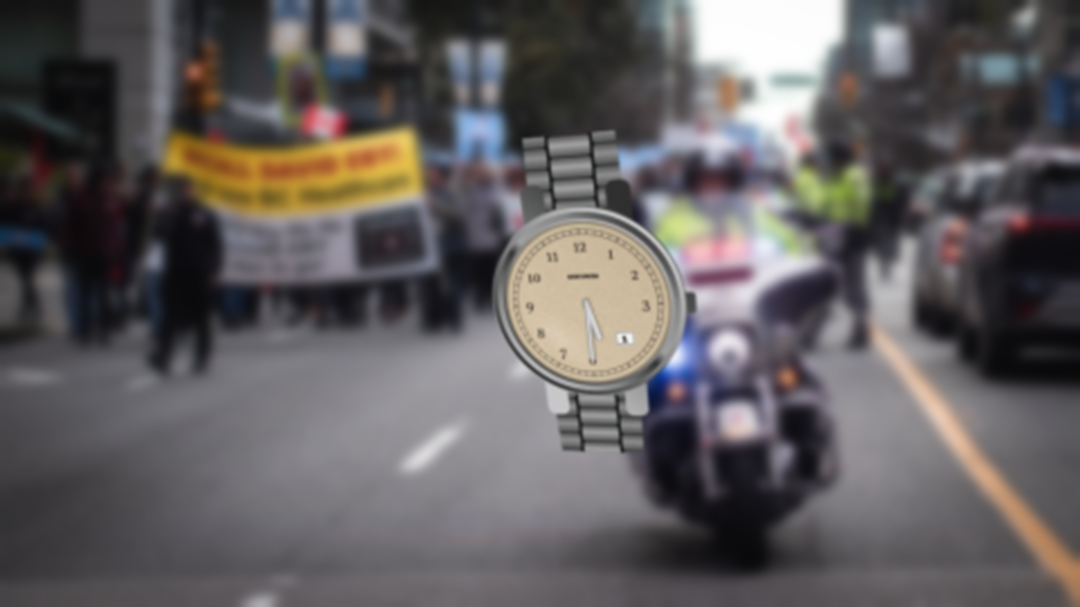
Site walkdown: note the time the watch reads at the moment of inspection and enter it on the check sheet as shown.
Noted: 5:30
